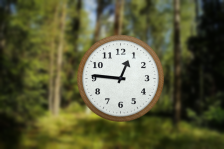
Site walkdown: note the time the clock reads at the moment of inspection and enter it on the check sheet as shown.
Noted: 12:46
